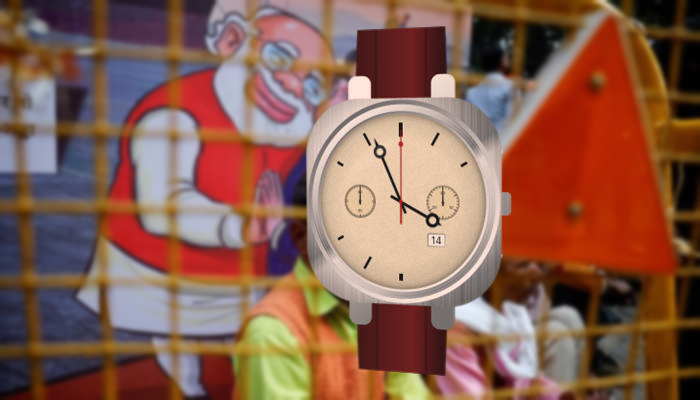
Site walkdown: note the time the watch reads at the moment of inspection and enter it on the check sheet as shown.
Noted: 3:56
